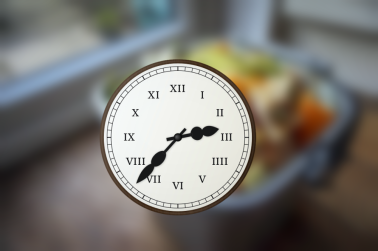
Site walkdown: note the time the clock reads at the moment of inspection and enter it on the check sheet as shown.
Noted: 2:37
